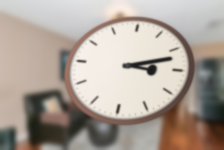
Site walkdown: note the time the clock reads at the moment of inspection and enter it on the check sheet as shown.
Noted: 3:12
